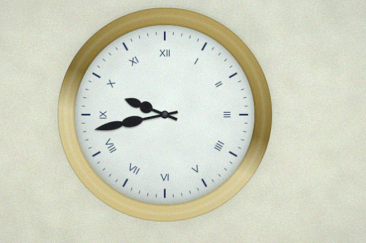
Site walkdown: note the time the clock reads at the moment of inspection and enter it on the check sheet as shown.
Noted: 9:43
